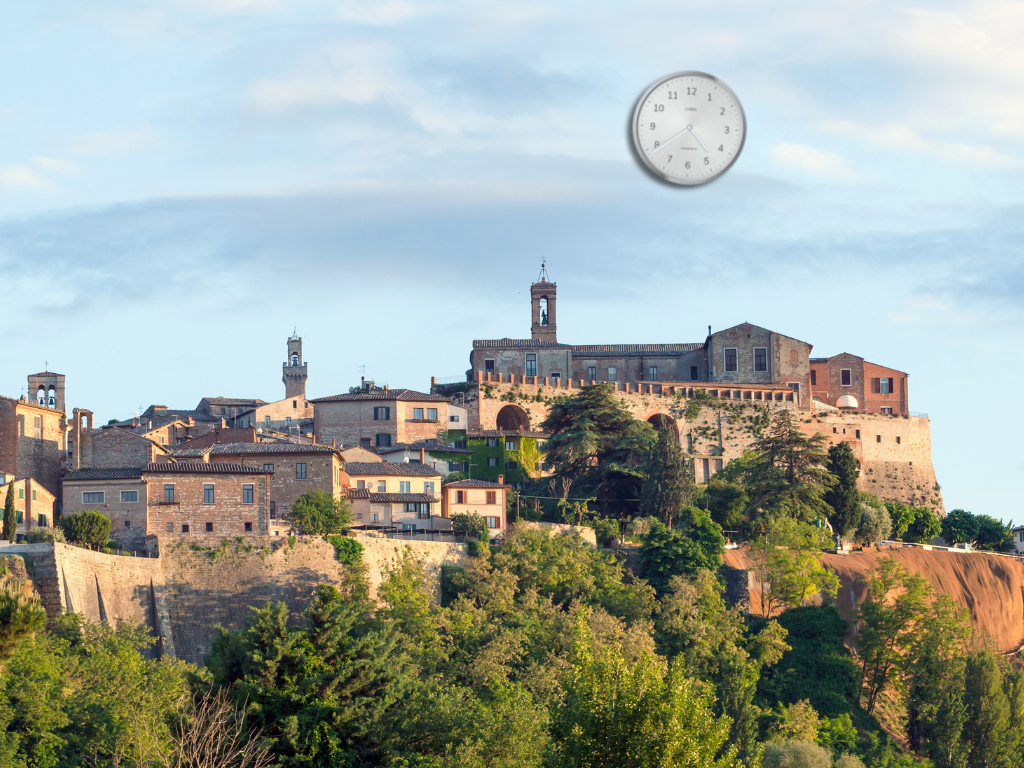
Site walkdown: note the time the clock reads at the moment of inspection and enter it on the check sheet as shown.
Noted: 4:39
